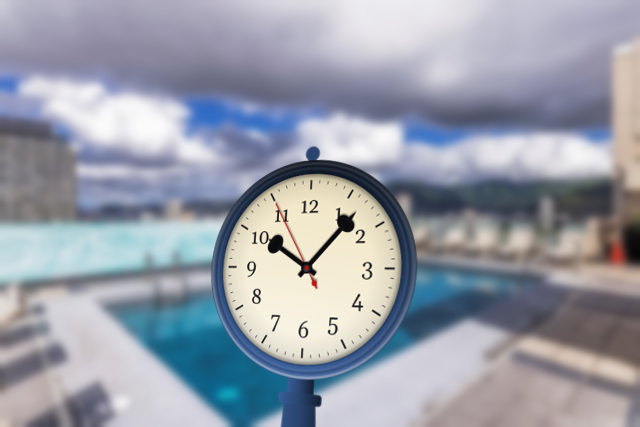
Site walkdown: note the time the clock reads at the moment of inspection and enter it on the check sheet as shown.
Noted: 10:06:55
